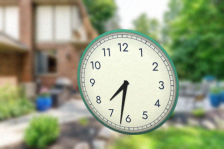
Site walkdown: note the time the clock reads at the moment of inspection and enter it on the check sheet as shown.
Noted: 7:32
